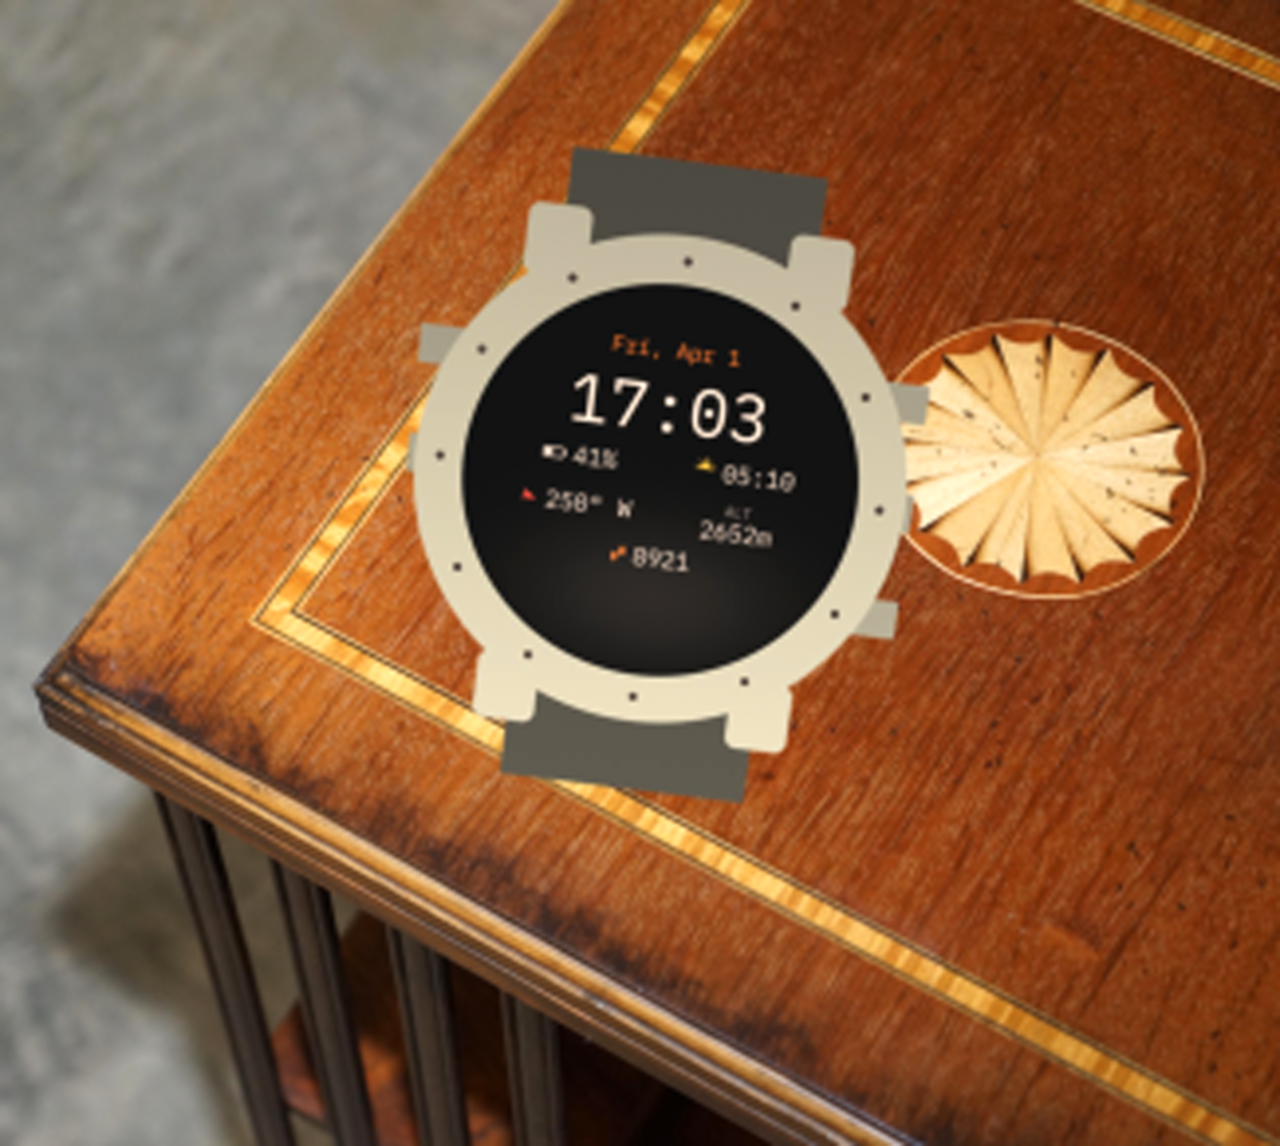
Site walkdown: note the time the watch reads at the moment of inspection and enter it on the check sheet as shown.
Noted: 17:03
